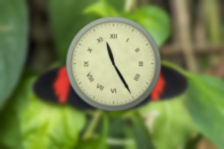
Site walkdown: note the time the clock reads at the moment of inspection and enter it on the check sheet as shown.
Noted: 11:25
